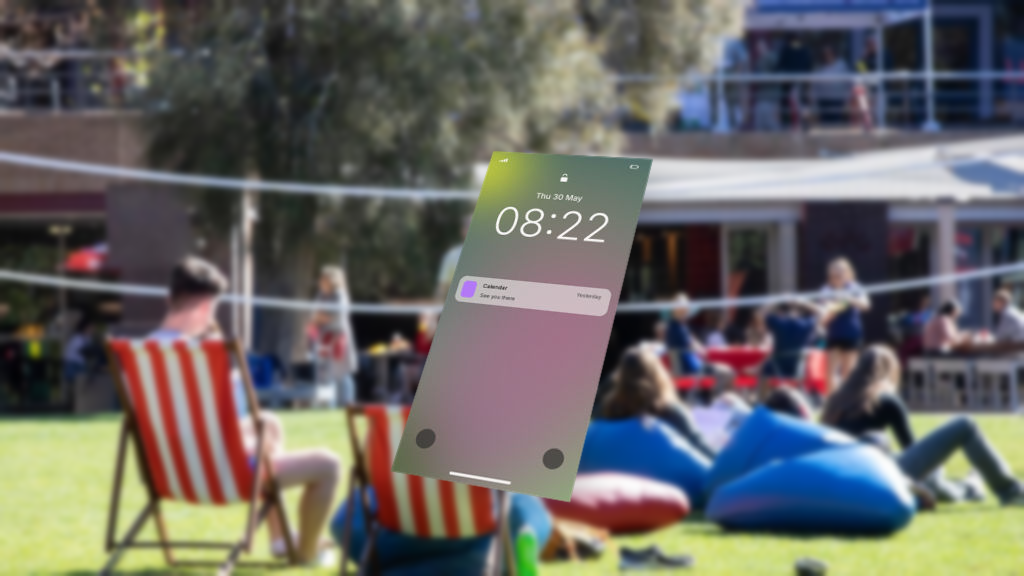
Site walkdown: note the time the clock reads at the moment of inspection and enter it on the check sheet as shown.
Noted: 8:22
